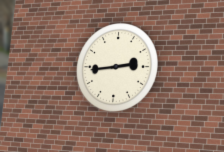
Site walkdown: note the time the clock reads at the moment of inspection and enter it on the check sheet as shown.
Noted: 2:44
